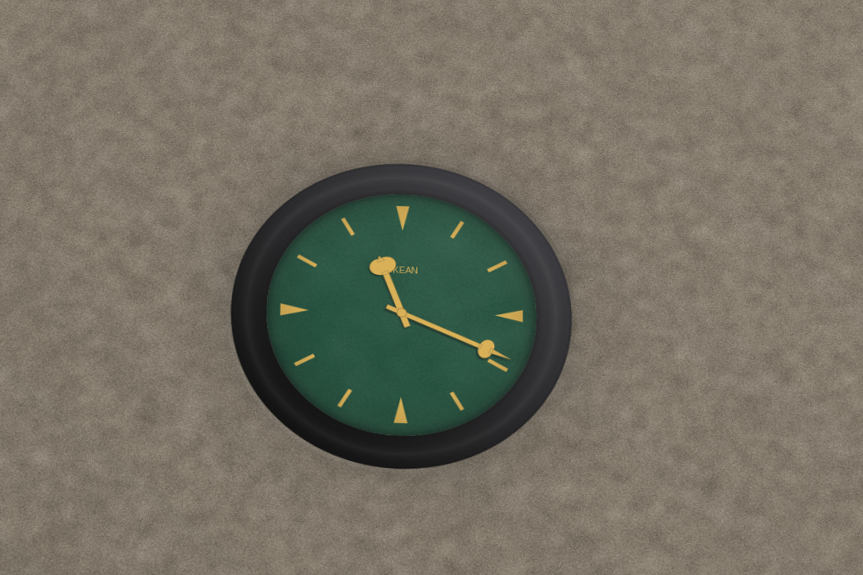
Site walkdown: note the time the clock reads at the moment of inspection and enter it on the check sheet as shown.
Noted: 11:19
